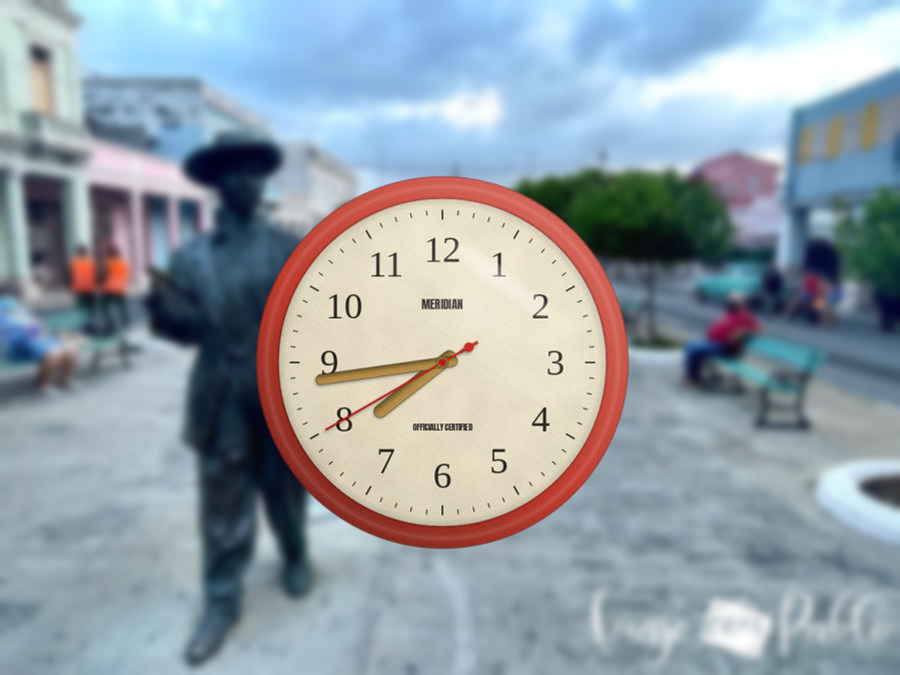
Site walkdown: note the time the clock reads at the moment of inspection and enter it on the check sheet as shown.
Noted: 7:43:40
